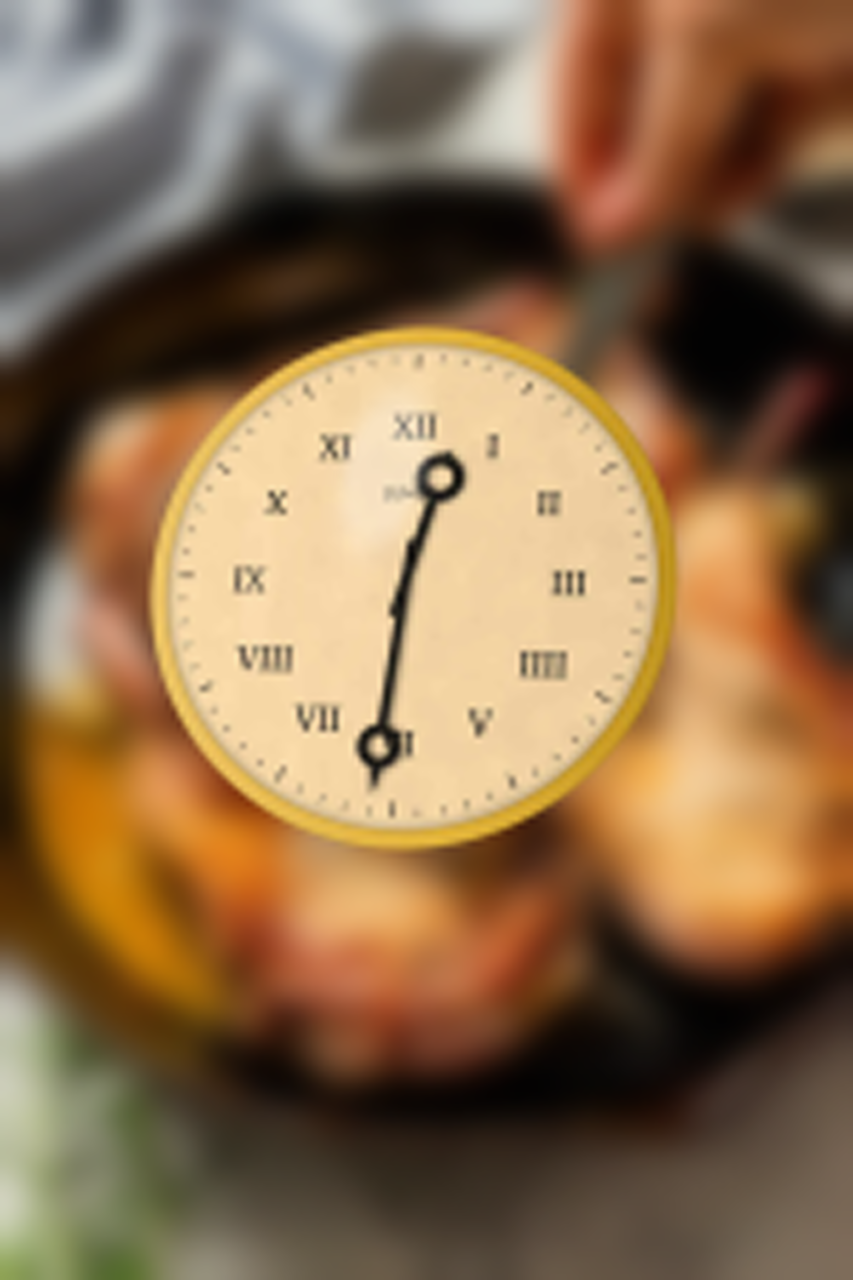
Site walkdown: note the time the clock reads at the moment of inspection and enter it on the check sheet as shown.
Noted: 12:31
